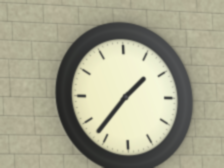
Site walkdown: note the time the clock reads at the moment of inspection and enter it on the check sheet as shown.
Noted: 1:37
